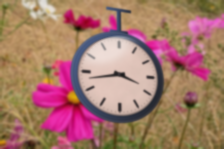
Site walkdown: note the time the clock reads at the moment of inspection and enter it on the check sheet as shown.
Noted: 3:43
